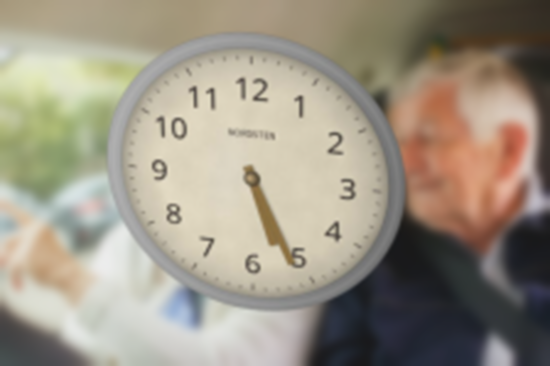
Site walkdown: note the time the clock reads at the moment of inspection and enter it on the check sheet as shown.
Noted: 5:26
